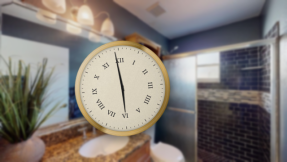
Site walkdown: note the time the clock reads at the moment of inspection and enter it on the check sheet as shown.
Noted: 5:59
